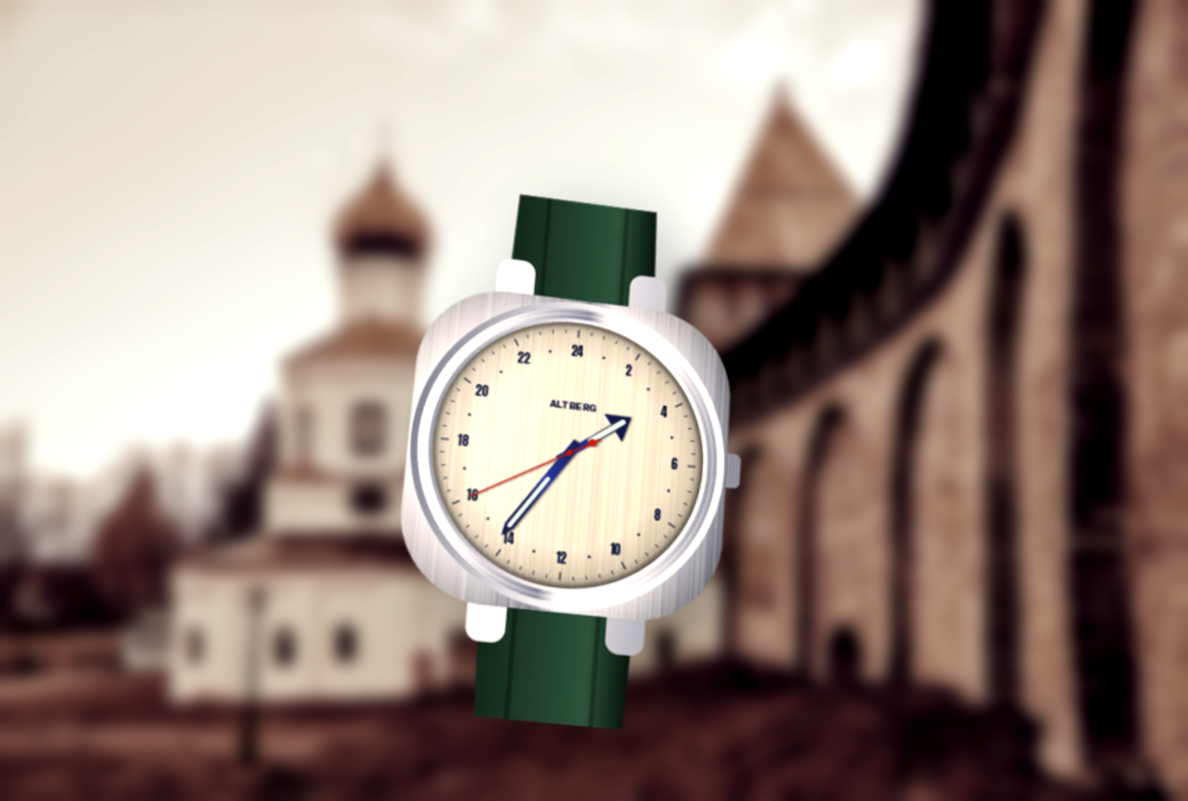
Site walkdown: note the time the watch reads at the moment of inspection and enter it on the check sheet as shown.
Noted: 3:35:40
